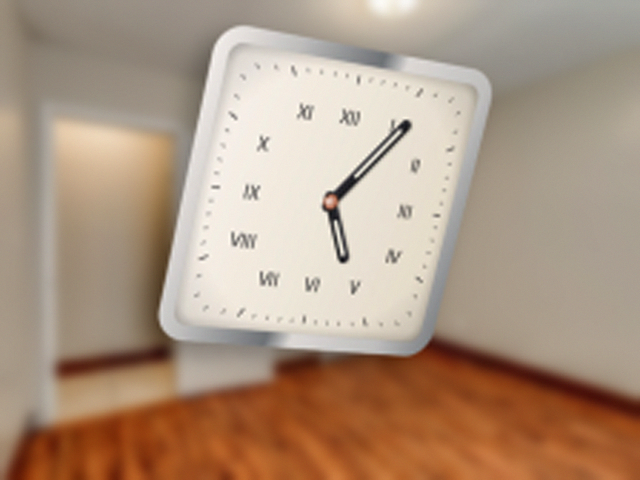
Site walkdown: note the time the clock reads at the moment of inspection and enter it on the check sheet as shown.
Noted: 5:06
